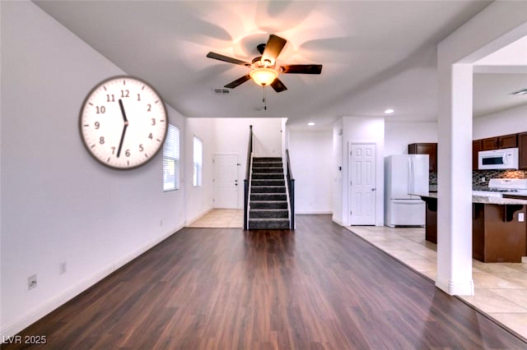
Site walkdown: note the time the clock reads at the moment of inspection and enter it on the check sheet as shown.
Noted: 11:33
